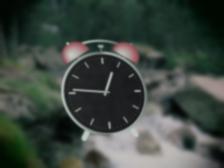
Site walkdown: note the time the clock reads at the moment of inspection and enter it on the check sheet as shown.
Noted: 12:46
